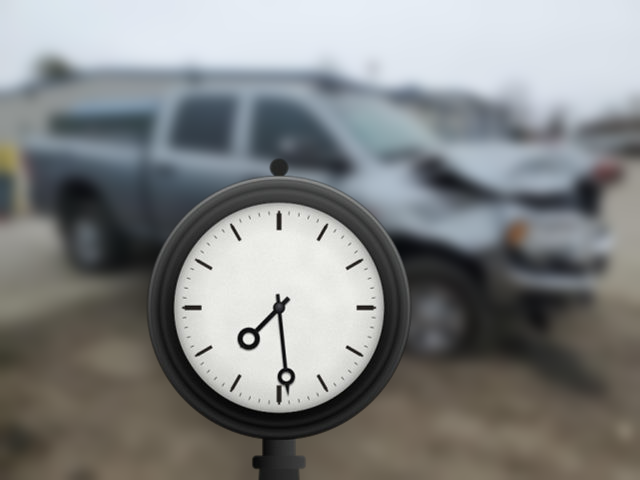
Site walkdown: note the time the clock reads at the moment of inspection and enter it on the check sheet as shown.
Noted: 7:29
